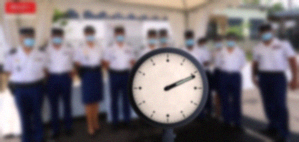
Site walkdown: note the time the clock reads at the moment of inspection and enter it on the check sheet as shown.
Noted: 2:11
